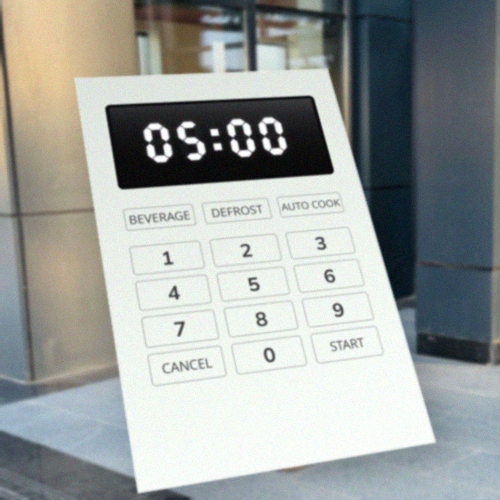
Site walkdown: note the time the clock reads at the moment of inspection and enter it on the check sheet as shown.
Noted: 5:00
